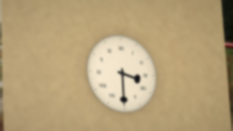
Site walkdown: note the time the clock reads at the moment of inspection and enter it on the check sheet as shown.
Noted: 3:30
